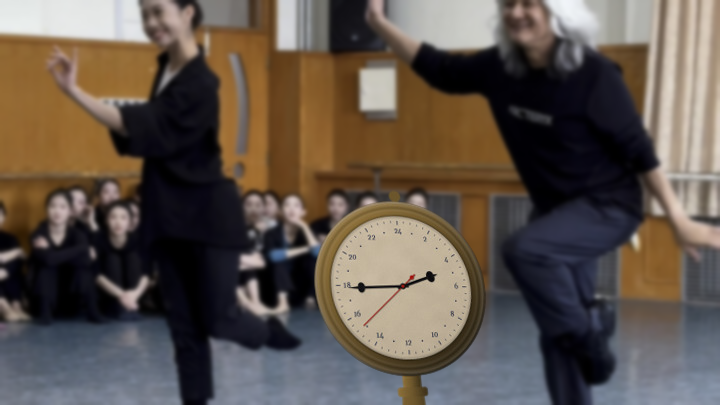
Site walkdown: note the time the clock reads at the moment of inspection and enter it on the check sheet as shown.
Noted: 4:44:38
